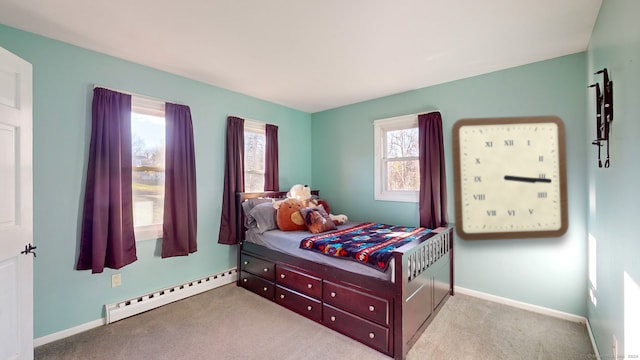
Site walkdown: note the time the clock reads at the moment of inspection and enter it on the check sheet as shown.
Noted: 3:16
